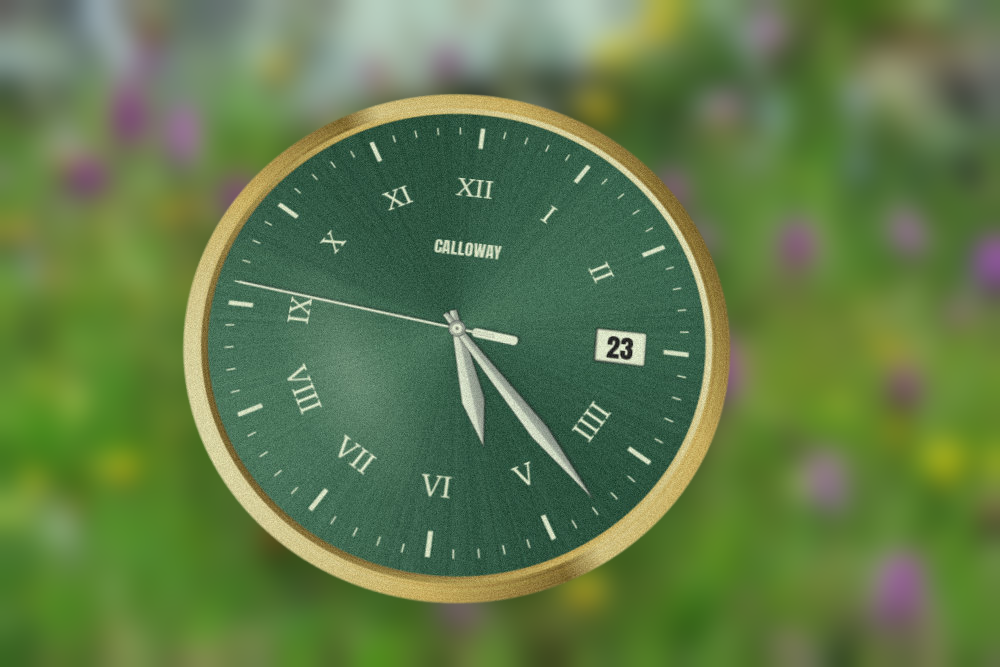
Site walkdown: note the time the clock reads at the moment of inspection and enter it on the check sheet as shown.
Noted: 5:22:46
